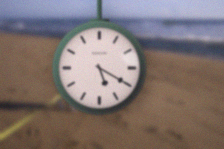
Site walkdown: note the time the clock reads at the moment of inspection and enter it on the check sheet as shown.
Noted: 5:20
